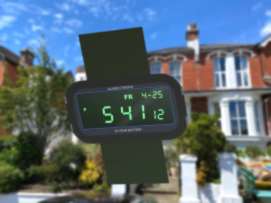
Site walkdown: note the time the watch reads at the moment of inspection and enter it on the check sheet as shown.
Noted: 5:41:12
